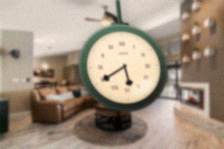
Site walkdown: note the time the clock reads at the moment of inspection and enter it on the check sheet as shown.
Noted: 5:40
